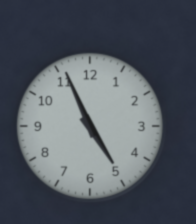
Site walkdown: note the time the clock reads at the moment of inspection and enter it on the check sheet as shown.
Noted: 4:56
